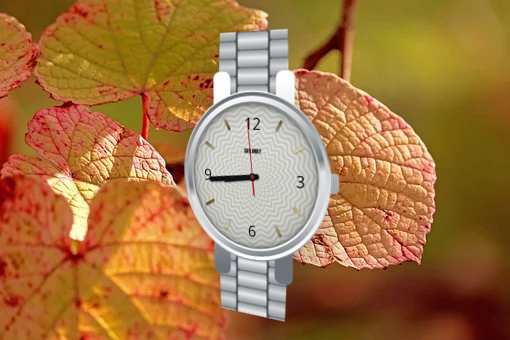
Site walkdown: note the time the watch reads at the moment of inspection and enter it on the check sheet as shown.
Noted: 8:43:59
